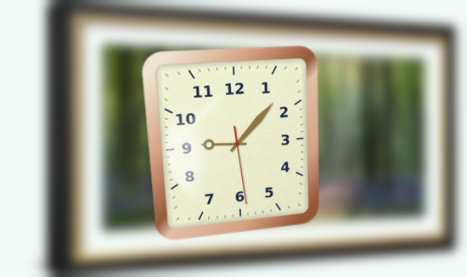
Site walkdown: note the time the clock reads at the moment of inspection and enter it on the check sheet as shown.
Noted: 9:07:29
